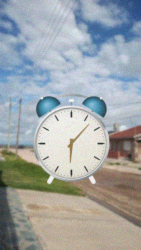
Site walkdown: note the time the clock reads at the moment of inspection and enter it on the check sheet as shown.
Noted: 6:07
